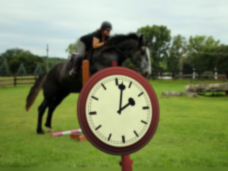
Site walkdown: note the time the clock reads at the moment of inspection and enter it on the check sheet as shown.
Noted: 2:02
